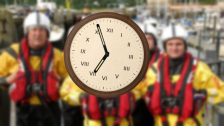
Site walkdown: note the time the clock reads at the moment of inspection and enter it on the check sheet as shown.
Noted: 6:56
